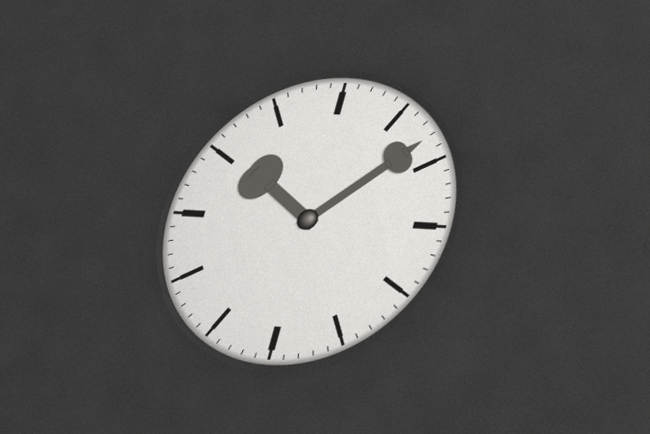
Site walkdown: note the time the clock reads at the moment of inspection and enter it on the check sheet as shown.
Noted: 10:08
